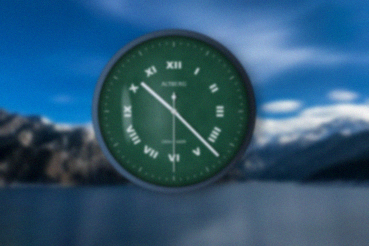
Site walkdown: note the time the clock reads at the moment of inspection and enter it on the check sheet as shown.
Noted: 10:22:30
